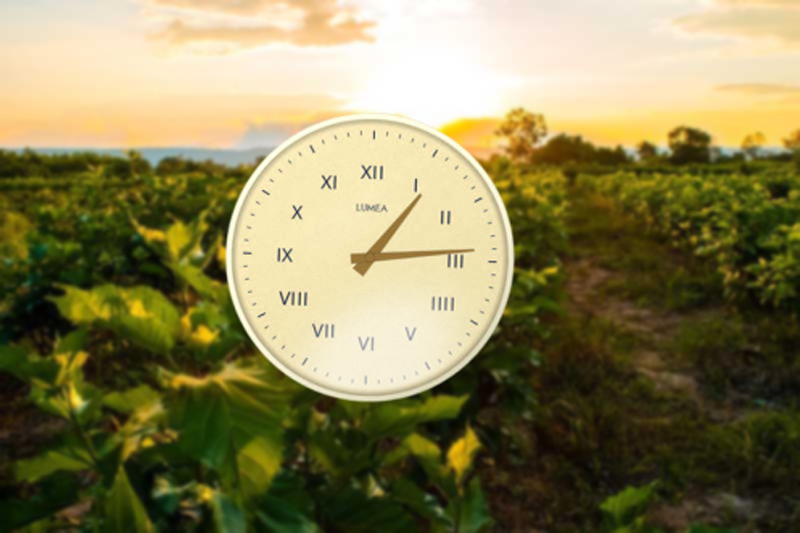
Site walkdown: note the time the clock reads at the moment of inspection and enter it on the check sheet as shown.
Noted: 1:14
